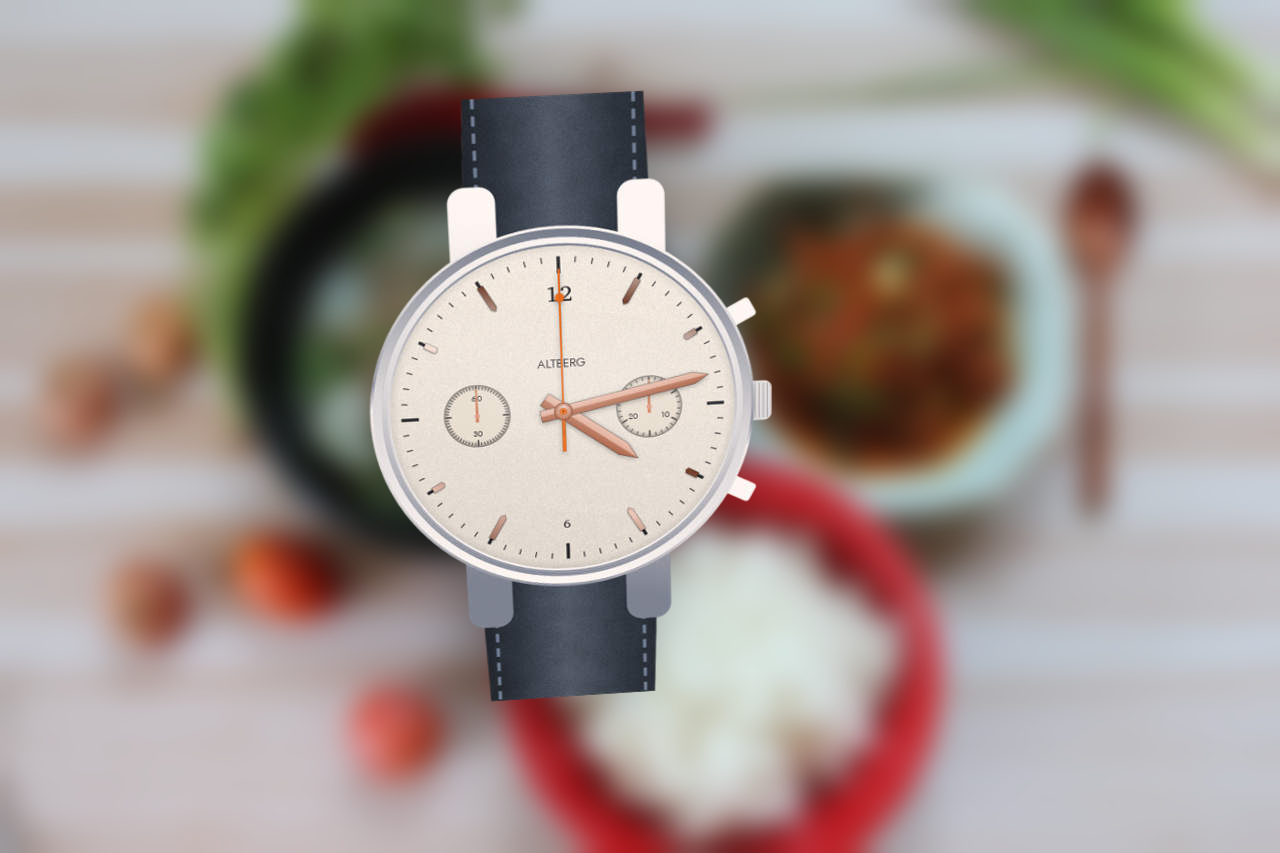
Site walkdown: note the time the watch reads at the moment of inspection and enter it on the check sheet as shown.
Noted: 4:13
